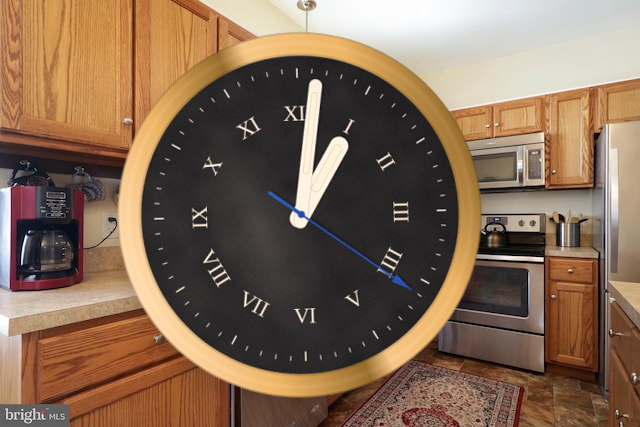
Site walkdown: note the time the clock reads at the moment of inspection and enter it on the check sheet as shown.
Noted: 1:01:21
